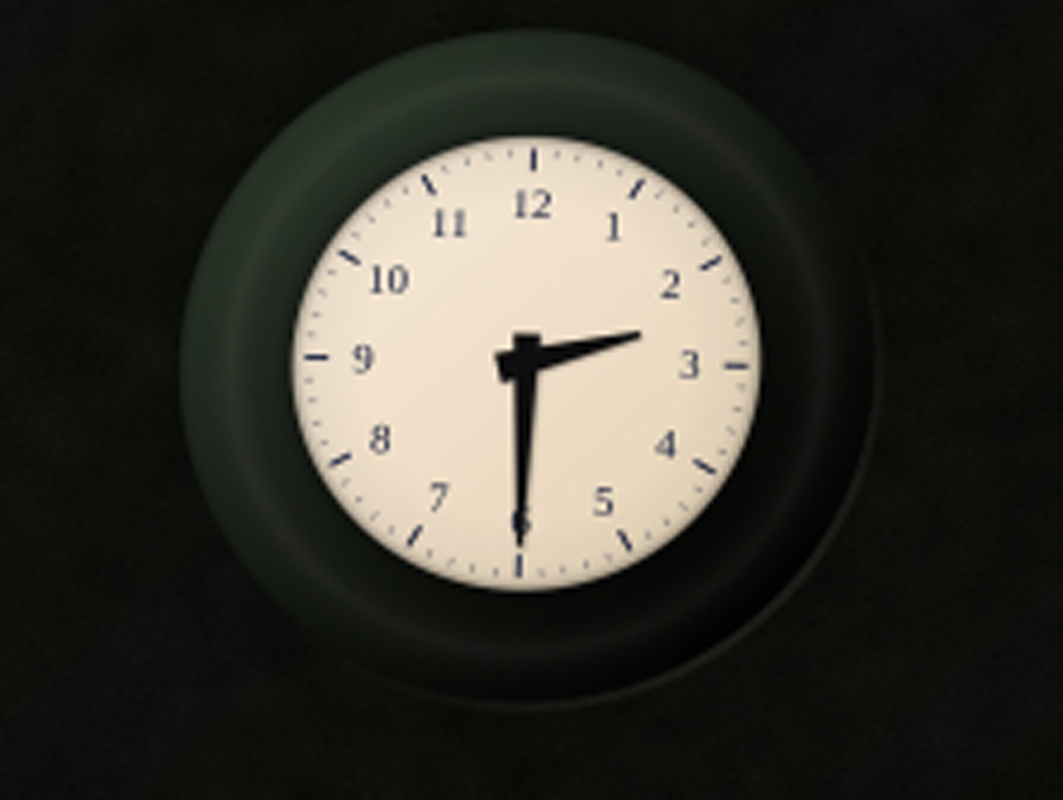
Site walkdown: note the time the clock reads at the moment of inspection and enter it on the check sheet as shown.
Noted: 2:30
